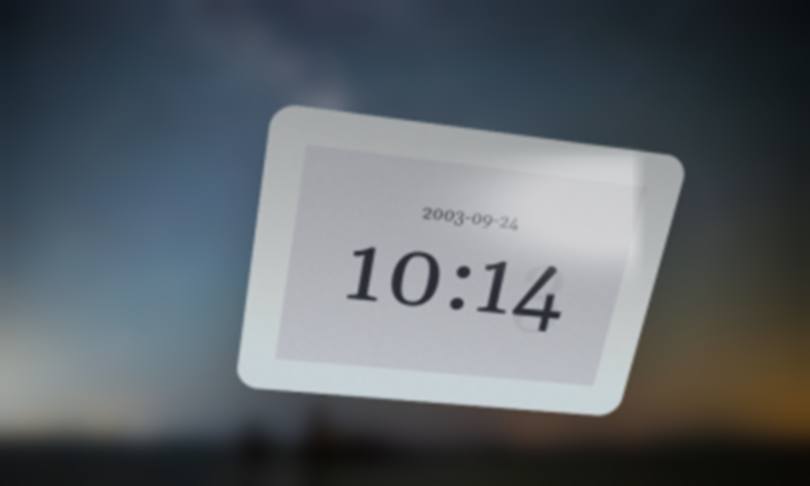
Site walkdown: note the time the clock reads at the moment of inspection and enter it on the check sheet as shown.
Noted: 10:14
